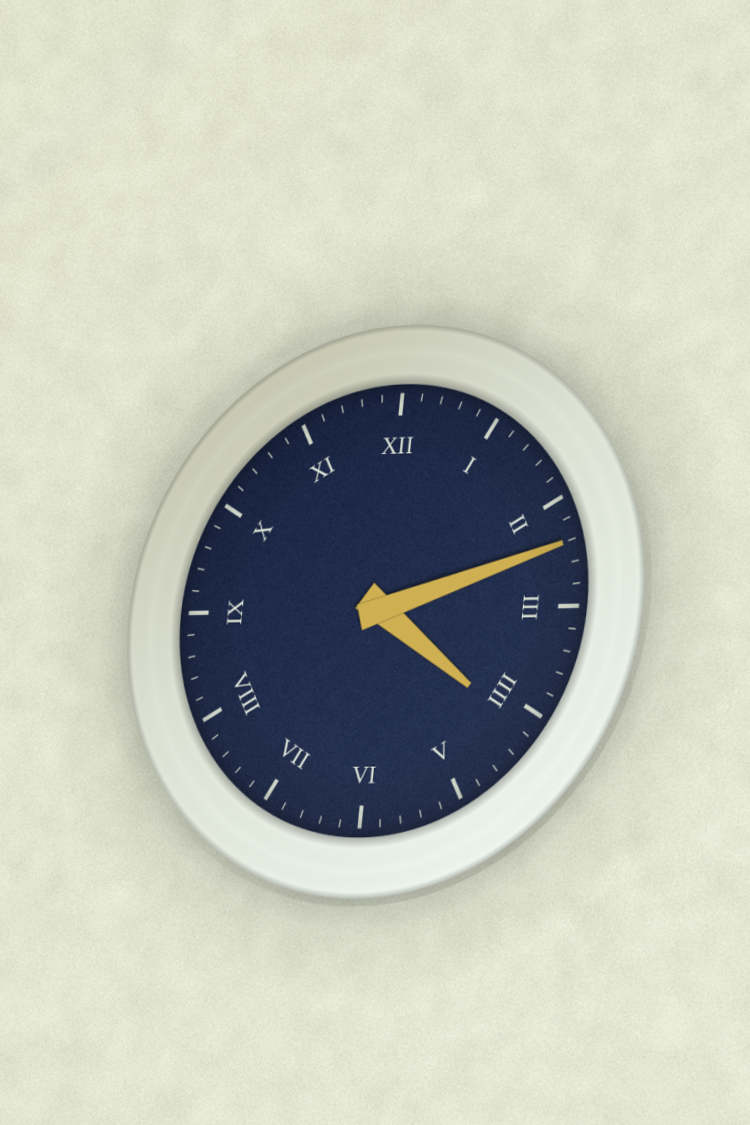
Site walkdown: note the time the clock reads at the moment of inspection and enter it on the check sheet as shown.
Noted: 4:12
